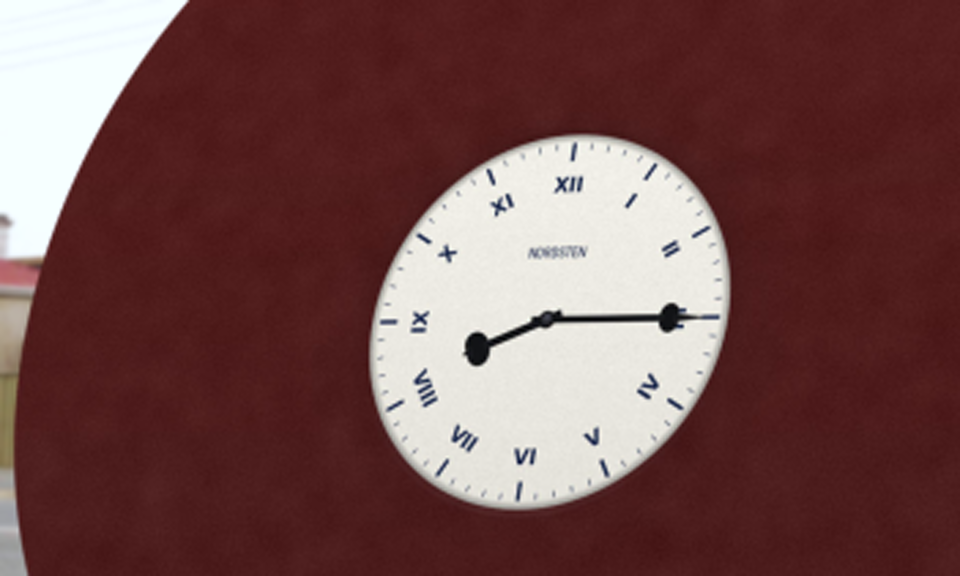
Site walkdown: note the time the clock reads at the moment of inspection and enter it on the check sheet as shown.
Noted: 8:15
